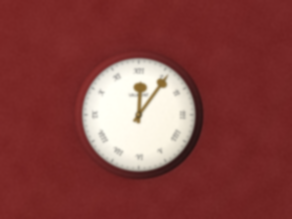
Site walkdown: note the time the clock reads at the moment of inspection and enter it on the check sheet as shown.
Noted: 12:06
